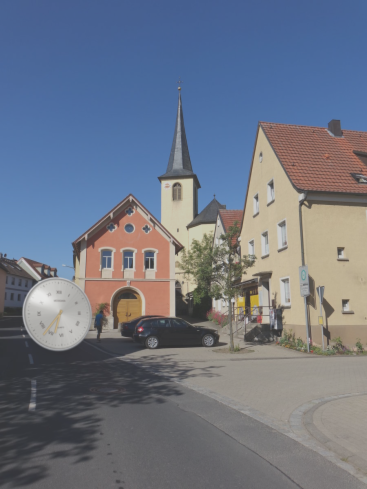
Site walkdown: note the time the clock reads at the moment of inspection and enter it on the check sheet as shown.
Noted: 6:37
